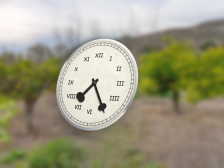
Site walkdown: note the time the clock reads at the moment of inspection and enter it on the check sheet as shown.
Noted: 7:25
